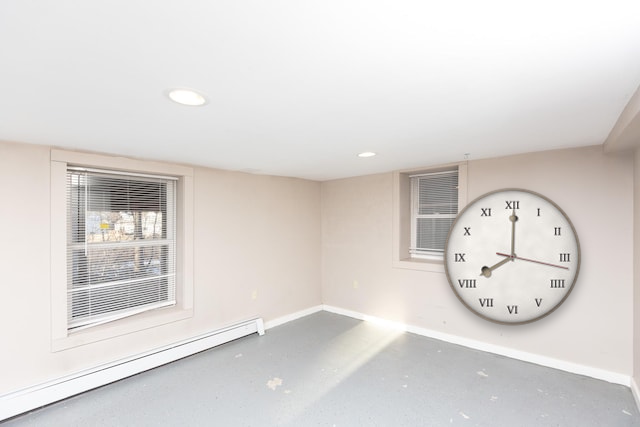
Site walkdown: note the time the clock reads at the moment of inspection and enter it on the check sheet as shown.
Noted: 8:00:17
